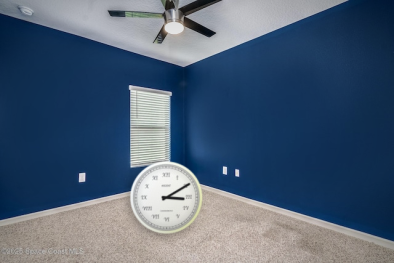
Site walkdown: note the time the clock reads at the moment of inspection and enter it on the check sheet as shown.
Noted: 3:10
